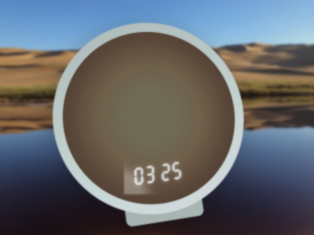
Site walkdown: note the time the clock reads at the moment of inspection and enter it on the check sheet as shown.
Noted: 3:25
